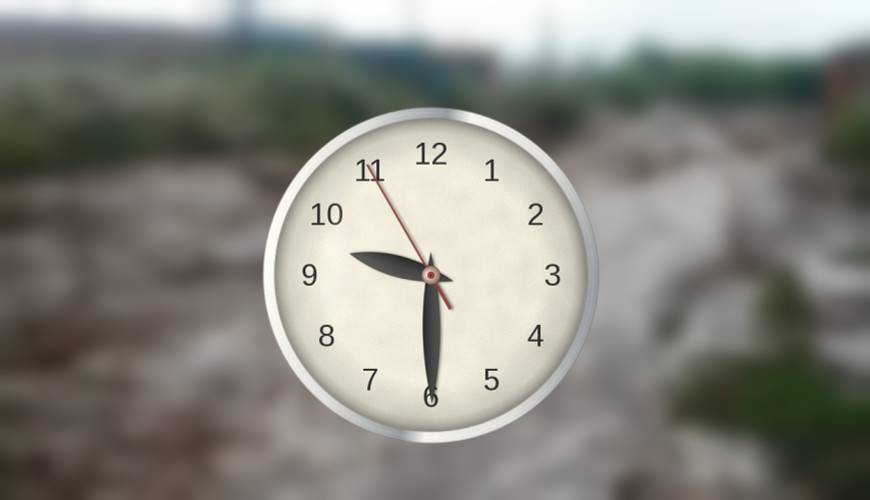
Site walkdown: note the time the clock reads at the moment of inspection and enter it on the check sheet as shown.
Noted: 9:29:55
